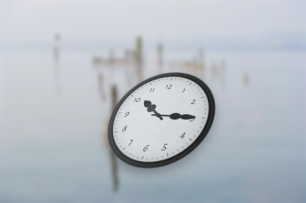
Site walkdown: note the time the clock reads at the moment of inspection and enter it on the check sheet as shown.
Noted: 10:15
